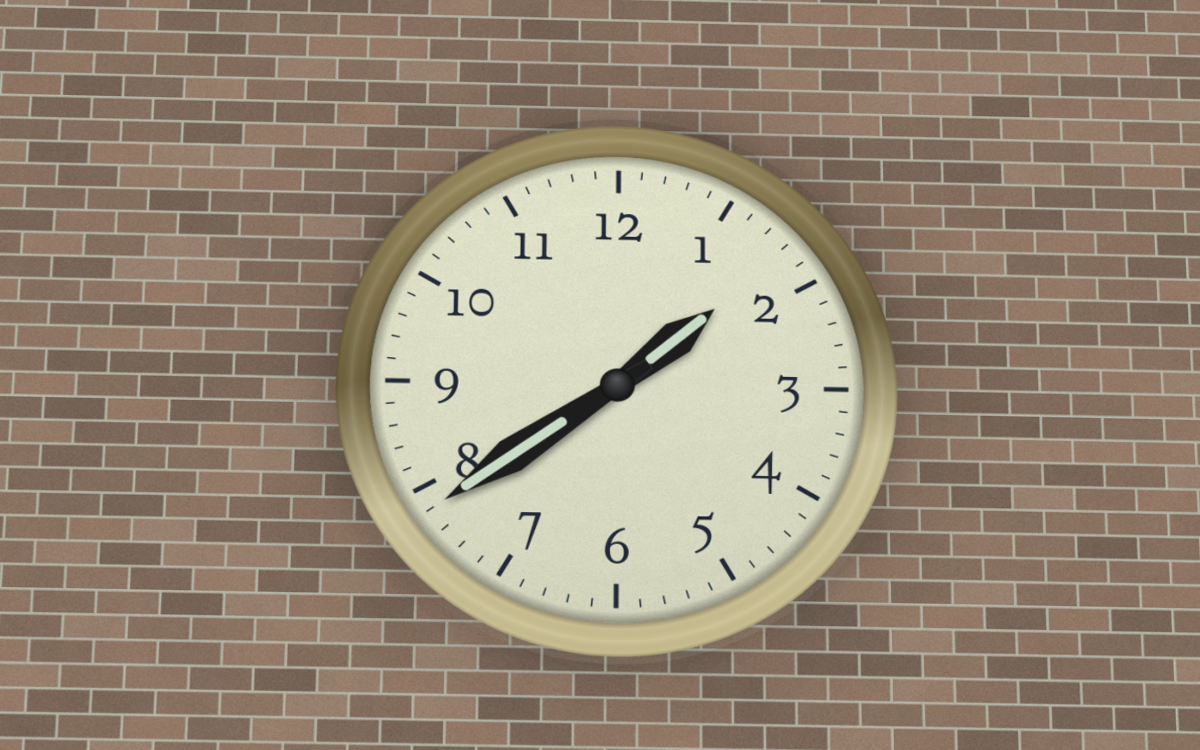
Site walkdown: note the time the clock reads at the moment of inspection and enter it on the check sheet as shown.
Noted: 1:39
